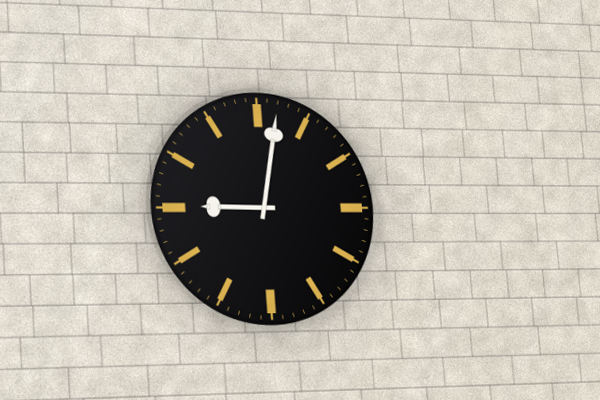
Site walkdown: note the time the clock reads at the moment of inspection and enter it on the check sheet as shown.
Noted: 9:02
